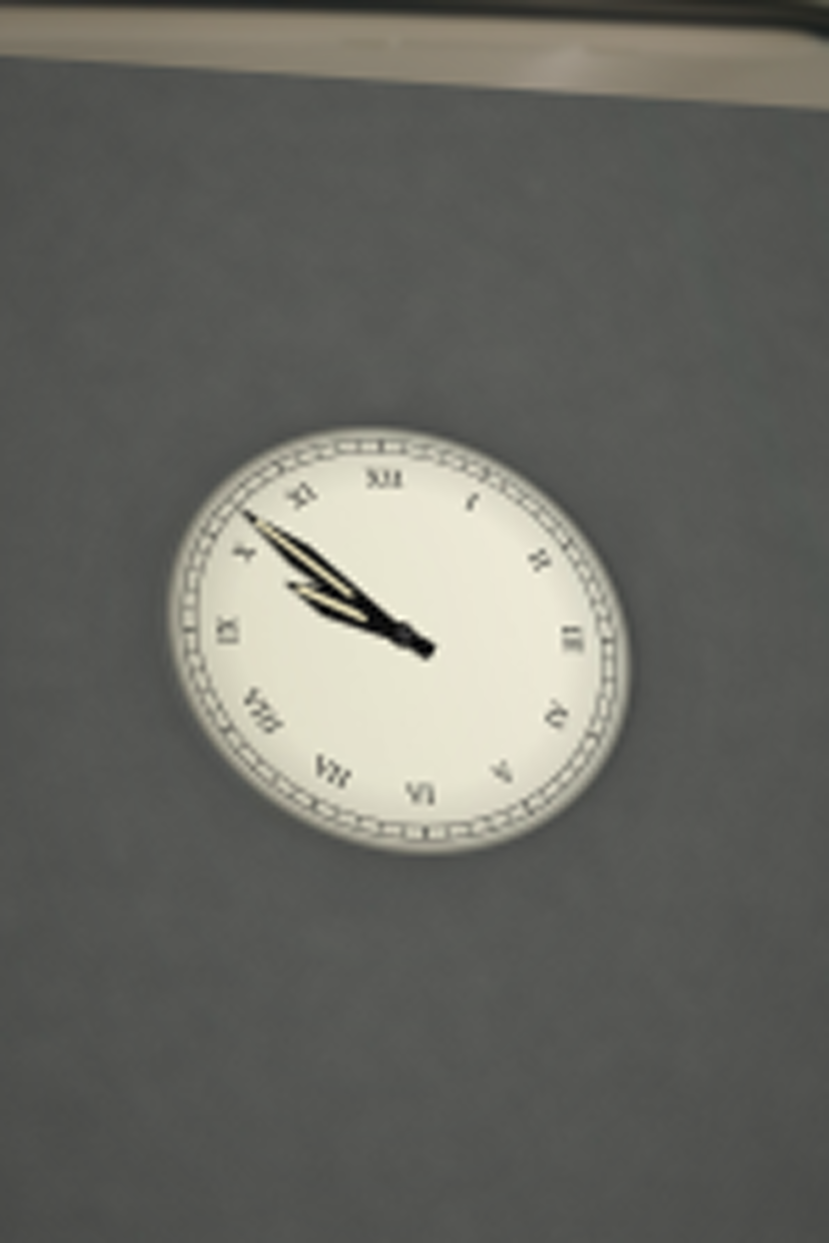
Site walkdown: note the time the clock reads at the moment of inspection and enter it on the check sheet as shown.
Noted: 9:52
